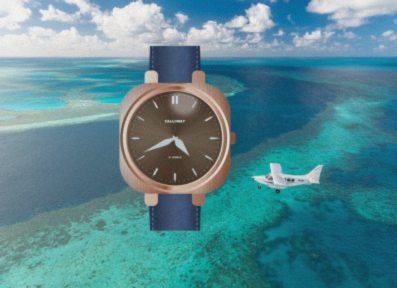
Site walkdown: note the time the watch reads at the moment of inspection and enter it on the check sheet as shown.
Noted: 4:41
